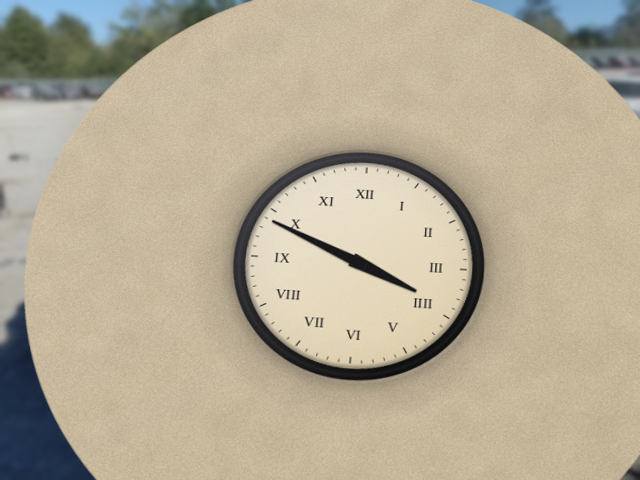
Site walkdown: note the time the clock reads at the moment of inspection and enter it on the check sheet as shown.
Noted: 3:49
